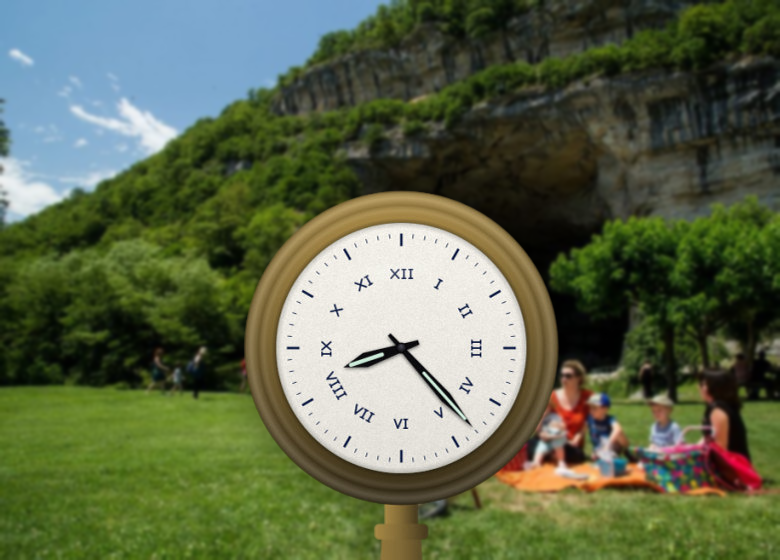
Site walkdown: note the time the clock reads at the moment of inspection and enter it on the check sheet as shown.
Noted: 8:23
